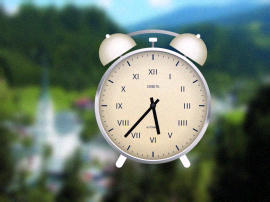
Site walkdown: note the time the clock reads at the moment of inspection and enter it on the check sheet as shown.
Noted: 5:37
